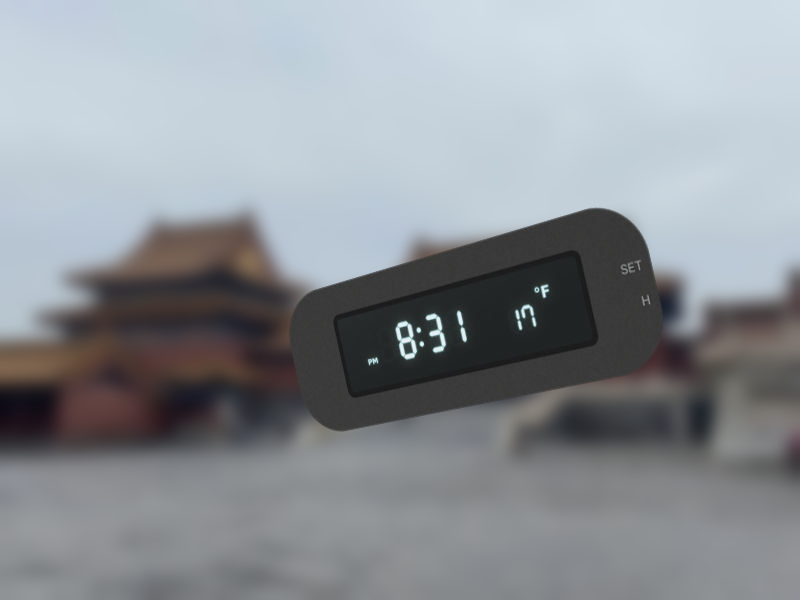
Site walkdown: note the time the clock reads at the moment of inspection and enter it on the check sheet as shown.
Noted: 8:31
